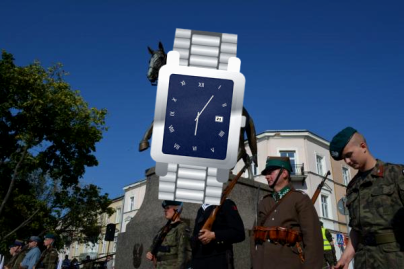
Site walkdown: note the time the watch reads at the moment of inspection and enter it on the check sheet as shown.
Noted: 6:05
